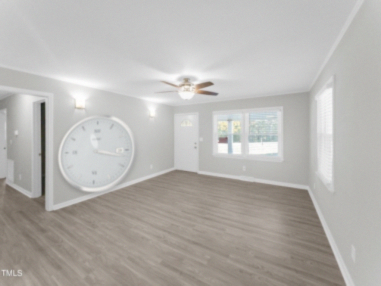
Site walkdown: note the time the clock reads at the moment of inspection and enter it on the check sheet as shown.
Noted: 3:17
